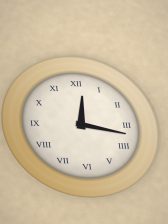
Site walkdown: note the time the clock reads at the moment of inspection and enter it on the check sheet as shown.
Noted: 12:17
